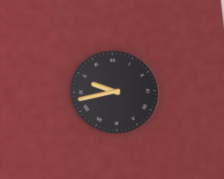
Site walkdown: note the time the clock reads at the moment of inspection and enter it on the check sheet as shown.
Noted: 9:43
